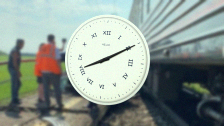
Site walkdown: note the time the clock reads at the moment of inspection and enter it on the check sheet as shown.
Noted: 8:10
